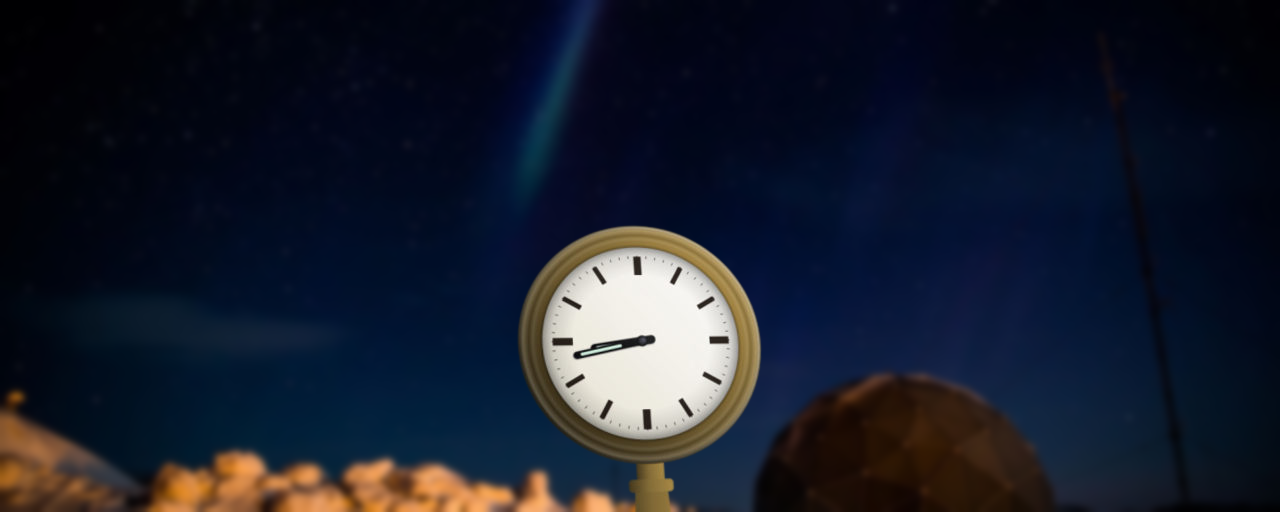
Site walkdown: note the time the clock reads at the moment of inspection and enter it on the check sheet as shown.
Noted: 8:43
